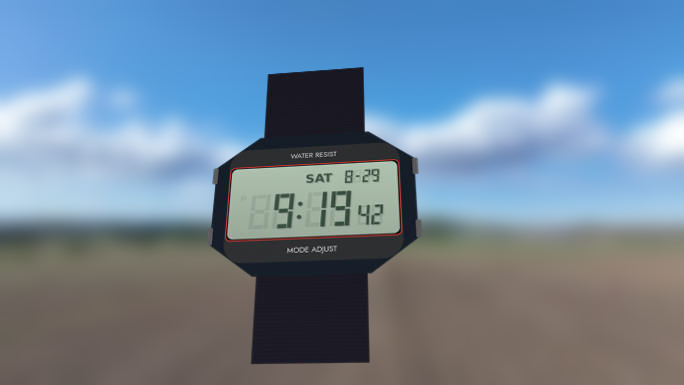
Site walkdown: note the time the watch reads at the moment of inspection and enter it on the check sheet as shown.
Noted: 9:19:42
